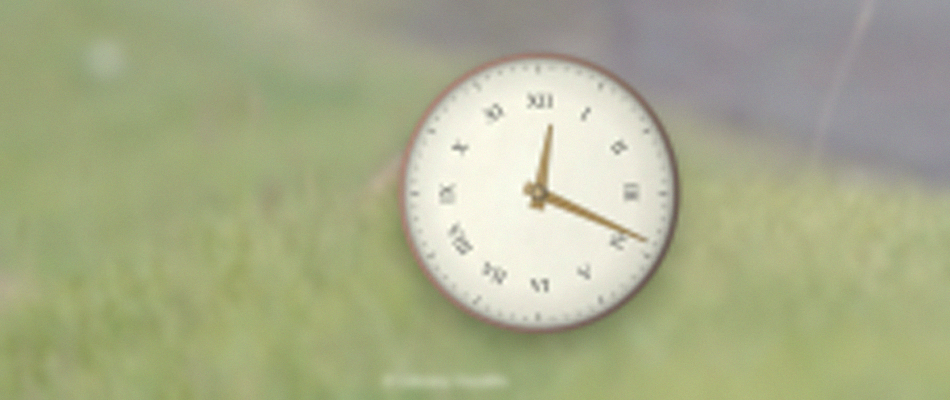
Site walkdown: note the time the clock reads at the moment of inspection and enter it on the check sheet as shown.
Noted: 12:19
